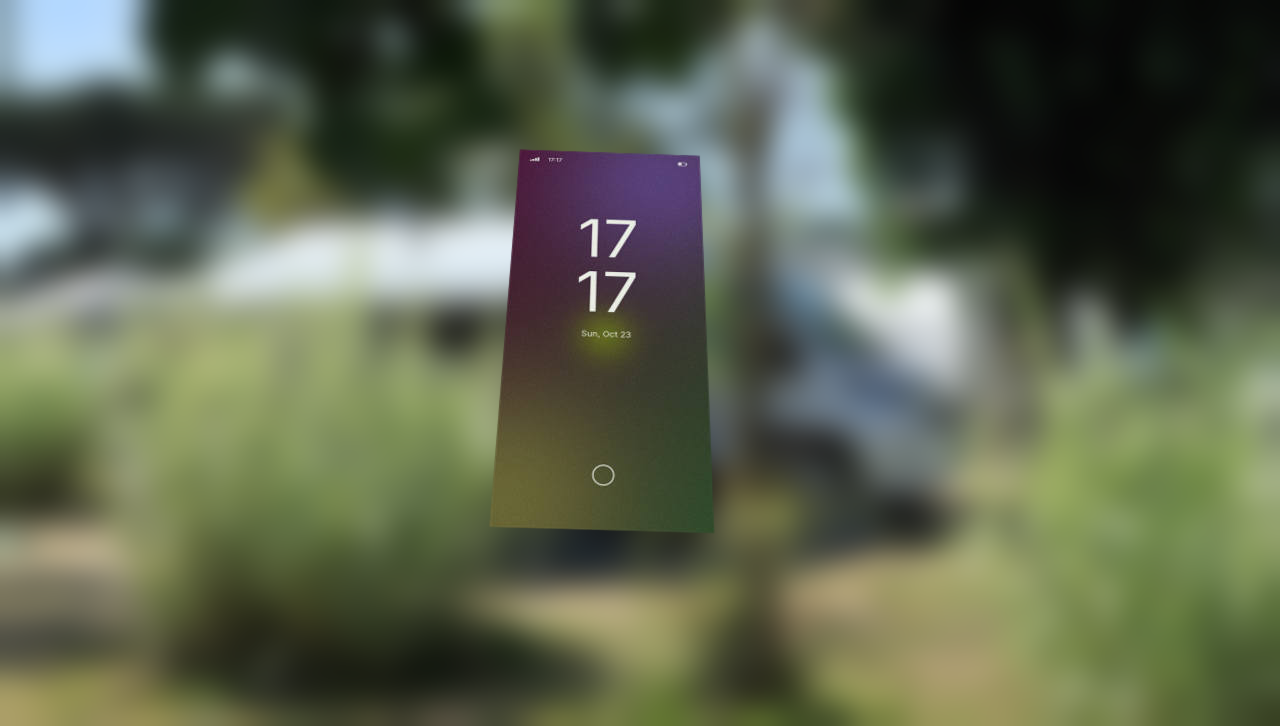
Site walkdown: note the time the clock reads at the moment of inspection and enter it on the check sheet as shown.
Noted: 17:17
